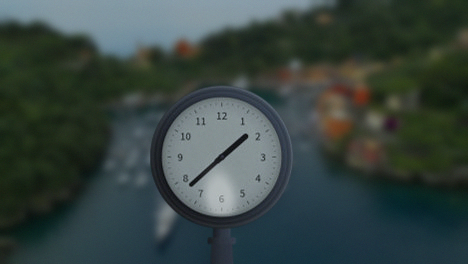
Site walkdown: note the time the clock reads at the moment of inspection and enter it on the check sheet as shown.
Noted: 1:38
